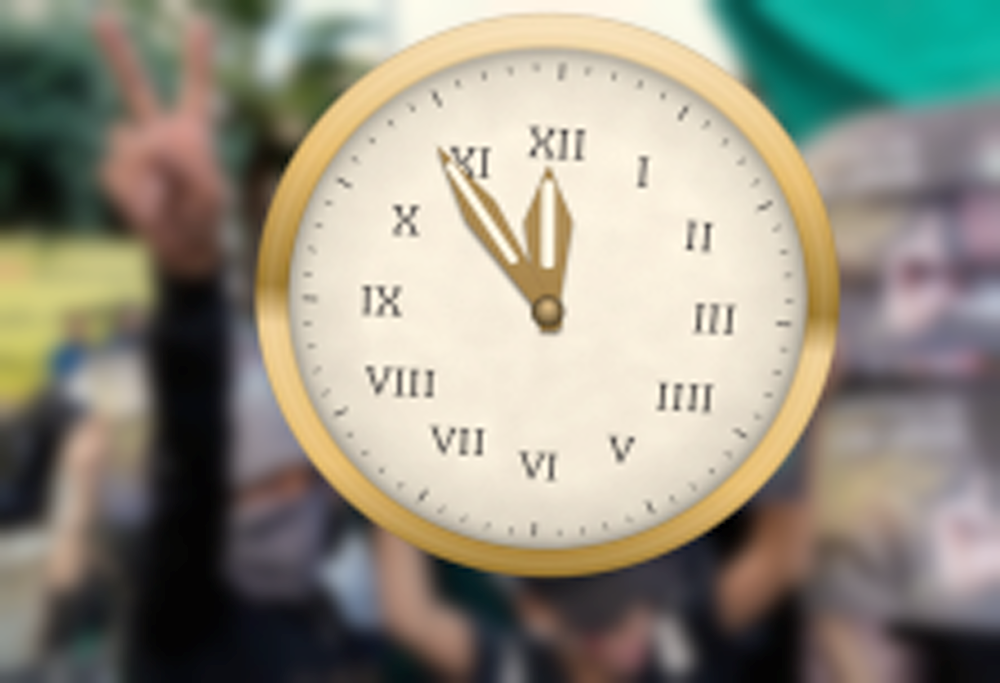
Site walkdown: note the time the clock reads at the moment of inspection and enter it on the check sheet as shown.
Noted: 11:54
